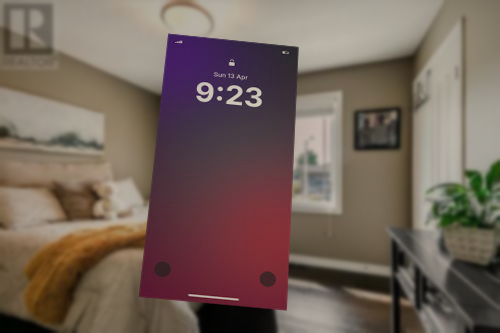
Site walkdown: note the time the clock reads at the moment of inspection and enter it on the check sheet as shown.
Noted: 9:23
